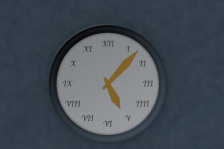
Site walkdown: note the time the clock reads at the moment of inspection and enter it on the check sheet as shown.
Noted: 5:07
